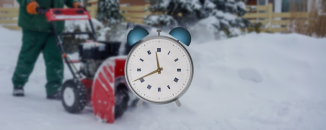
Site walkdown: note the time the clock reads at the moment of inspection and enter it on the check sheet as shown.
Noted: 11:41
